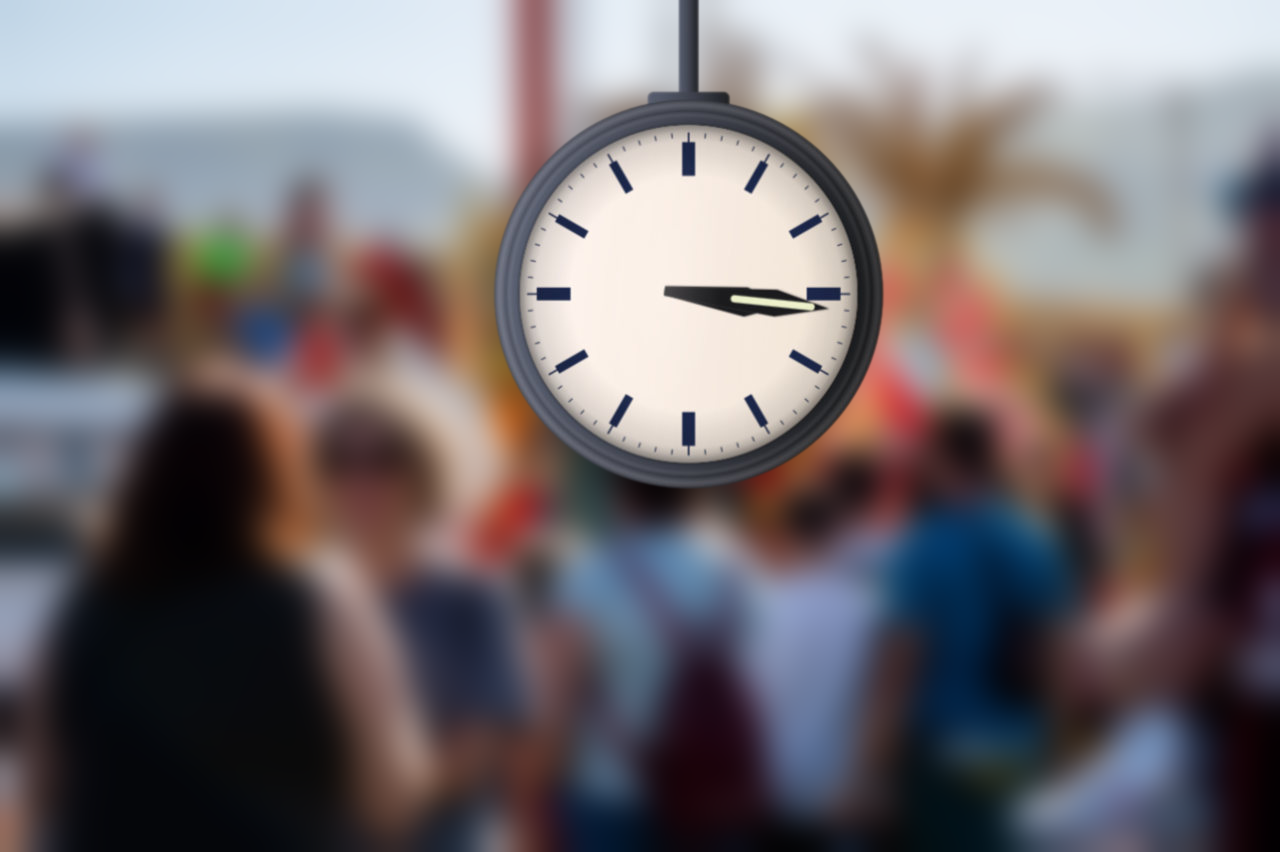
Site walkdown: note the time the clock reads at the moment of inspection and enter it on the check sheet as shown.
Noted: 3:16
